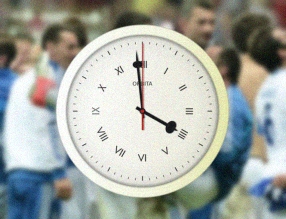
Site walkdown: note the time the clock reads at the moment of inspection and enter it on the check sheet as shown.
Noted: 3:59:00
